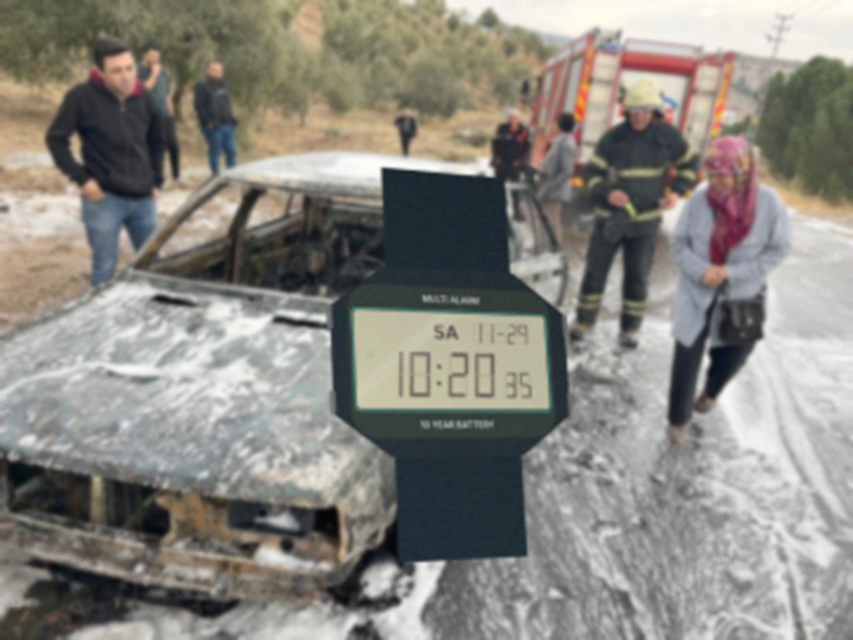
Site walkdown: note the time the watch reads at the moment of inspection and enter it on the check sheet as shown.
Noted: 10:20:35
